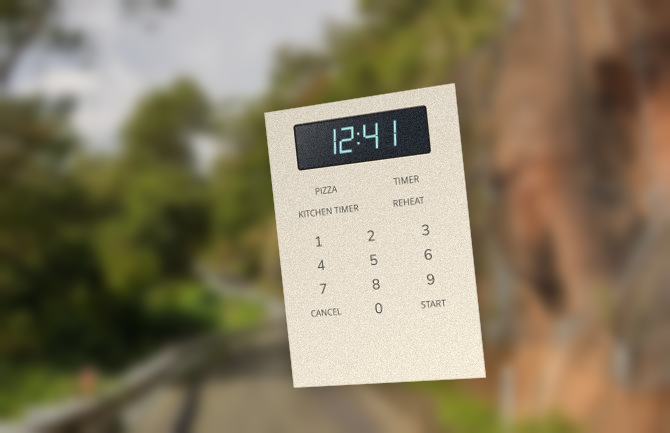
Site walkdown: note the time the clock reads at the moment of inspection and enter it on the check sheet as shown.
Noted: 12:41
